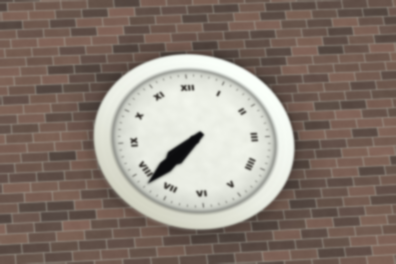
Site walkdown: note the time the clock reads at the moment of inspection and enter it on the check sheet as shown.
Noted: 7:38
